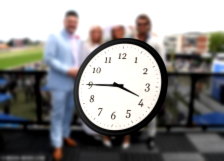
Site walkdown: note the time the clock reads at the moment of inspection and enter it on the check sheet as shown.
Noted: 3:45
